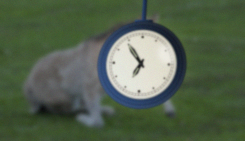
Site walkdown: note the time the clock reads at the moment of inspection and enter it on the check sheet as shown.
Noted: 6:54
